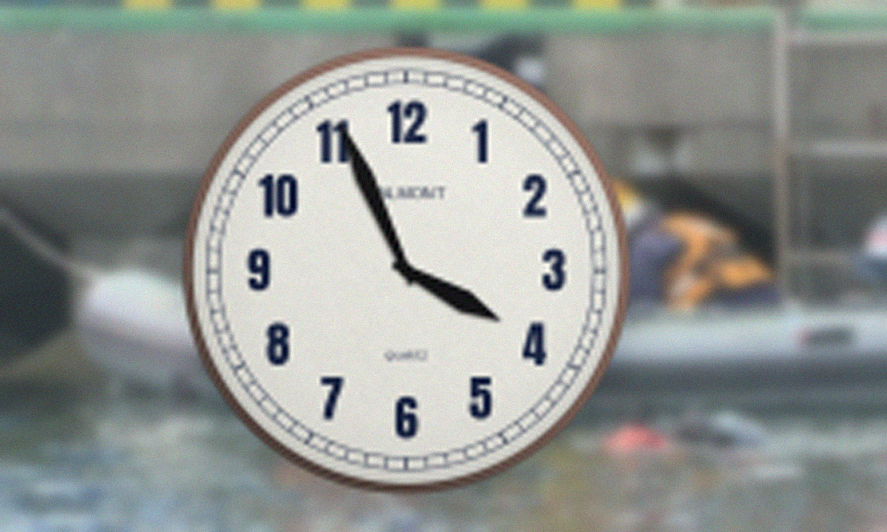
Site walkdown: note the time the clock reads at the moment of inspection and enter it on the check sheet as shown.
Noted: 3:56
